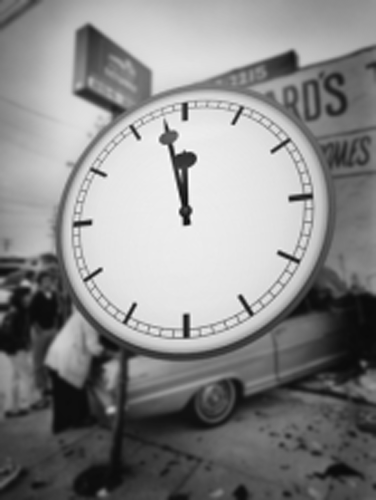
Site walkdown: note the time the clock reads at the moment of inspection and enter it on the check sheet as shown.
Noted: 11:58
